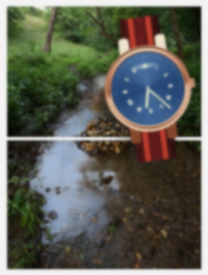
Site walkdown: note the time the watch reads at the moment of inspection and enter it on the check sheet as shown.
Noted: 6:23
